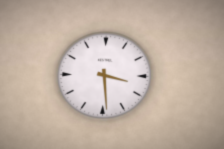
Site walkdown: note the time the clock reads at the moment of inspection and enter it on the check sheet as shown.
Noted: 3:29
